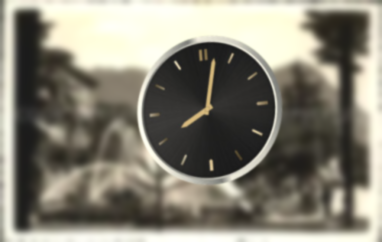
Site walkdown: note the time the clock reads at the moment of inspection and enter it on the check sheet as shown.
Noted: 8:02
